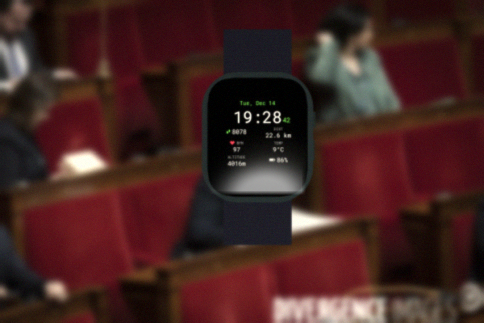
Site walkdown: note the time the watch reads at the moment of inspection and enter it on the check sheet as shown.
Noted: 19:28
